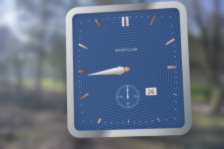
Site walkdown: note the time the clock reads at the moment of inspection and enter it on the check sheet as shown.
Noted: 8:44
